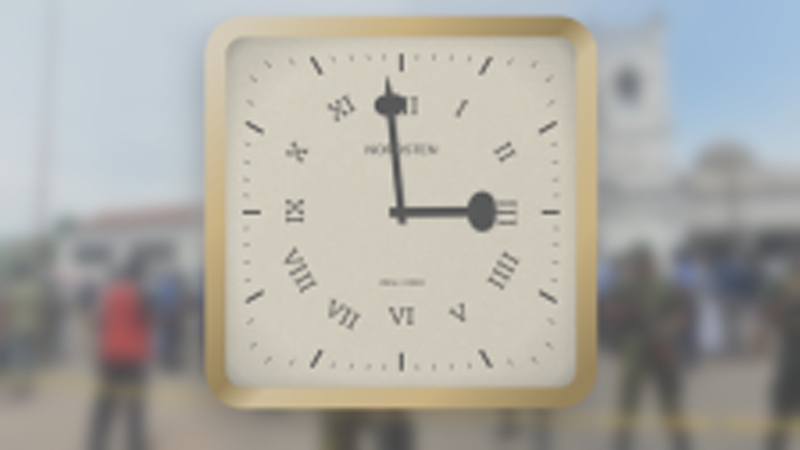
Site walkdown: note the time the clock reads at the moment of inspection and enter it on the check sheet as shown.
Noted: 2:59
